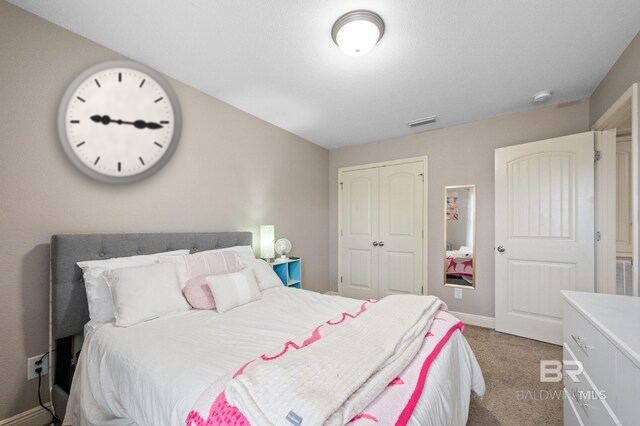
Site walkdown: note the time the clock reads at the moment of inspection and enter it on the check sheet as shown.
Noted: 9:16
